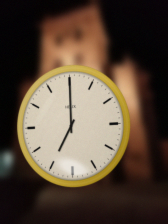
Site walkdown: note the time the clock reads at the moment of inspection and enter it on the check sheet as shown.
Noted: 7:00
